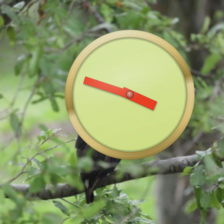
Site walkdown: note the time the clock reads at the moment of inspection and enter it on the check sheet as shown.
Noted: 3:48
